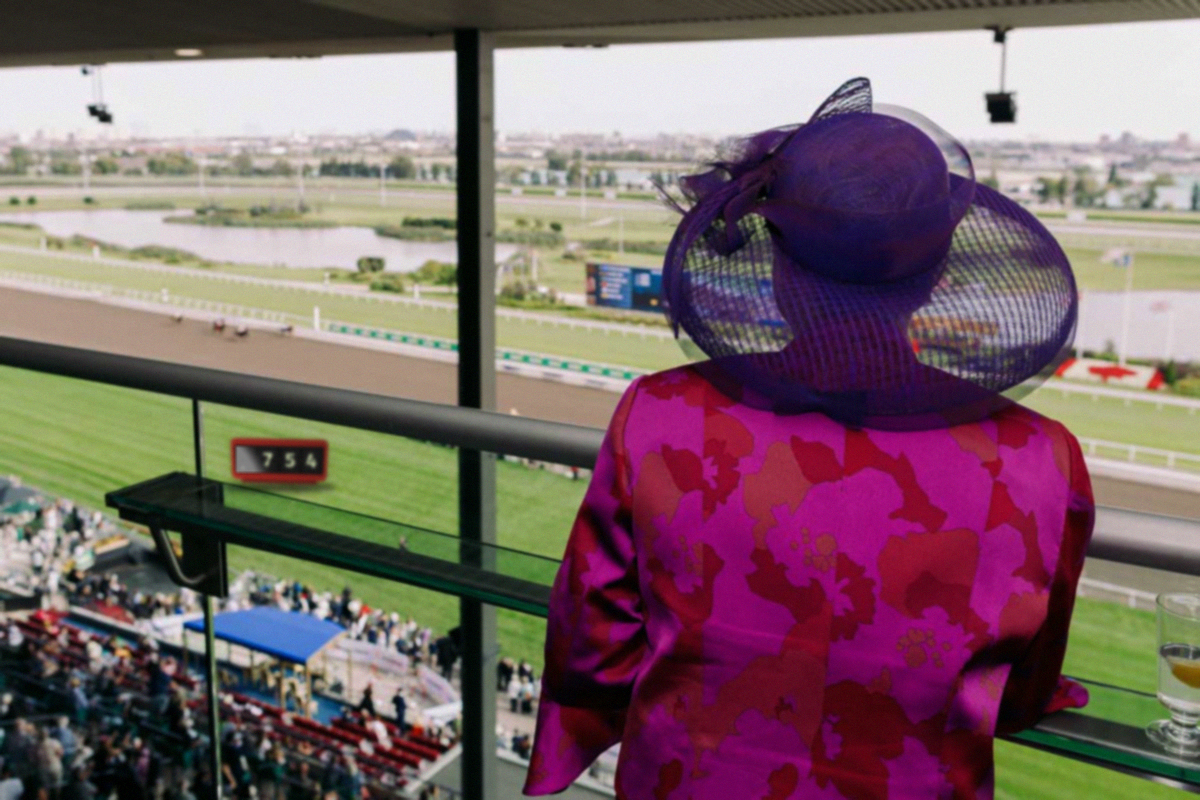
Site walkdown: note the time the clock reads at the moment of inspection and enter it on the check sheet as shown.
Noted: 7:54
